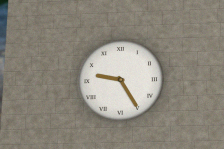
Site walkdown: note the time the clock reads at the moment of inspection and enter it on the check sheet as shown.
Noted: 9:25
